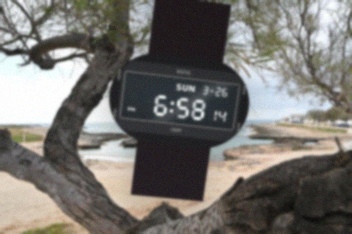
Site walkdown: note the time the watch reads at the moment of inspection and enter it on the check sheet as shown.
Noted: 6:58:14
